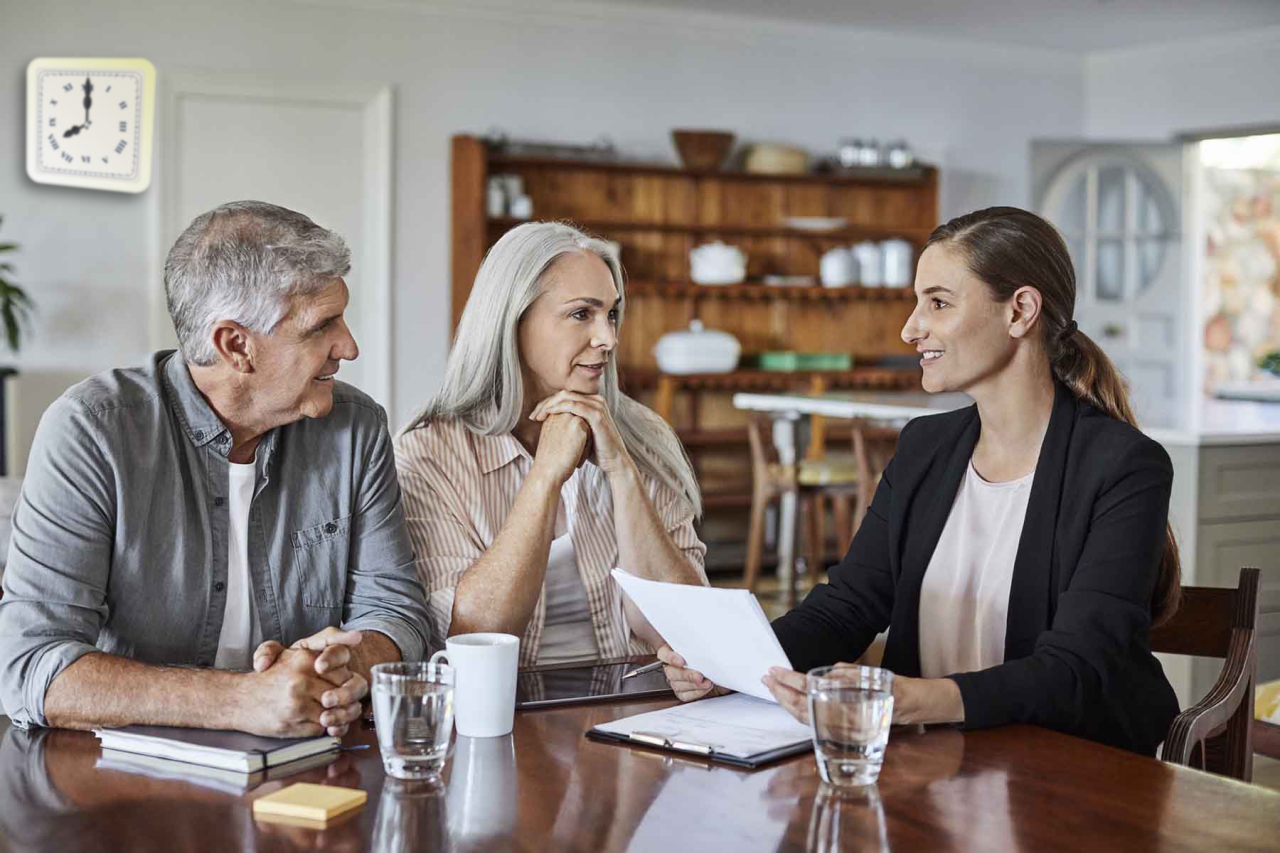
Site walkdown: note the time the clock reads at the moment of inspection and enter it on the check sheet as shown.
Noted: 8:00
